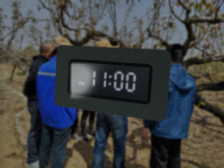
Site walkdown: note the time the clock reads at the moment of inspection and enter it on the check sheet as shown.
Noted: 11:00
